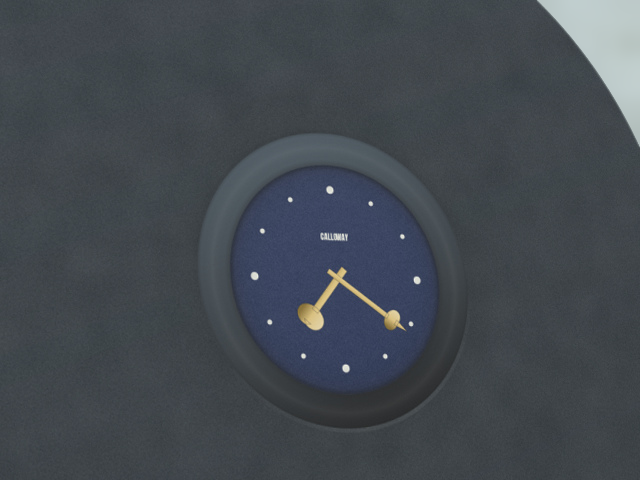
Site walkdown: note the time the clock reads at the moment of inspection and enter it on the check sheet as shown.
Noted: 7:21
